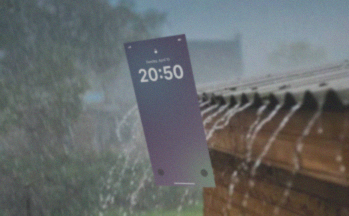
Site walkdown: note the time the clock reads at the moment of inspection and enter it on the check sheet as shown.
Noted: 20:50
